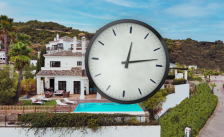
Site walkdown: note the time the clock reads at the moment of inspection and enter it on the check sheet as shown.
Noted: 12:13
